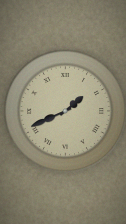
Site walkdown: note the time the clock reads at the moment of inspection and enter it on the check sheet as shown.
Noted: 1:41
